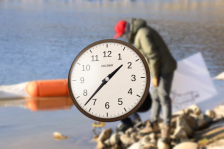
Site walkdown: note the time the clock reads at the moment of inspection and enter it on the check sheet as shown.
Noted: 1:37
